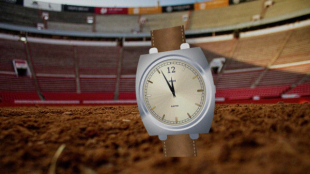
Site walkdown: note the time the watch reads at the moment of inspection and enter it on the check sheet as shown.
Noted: 11:56
